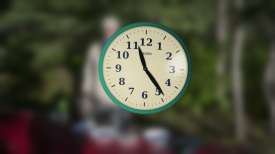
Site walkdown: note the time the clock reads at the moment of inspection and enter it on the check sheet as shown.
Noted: 11:24
